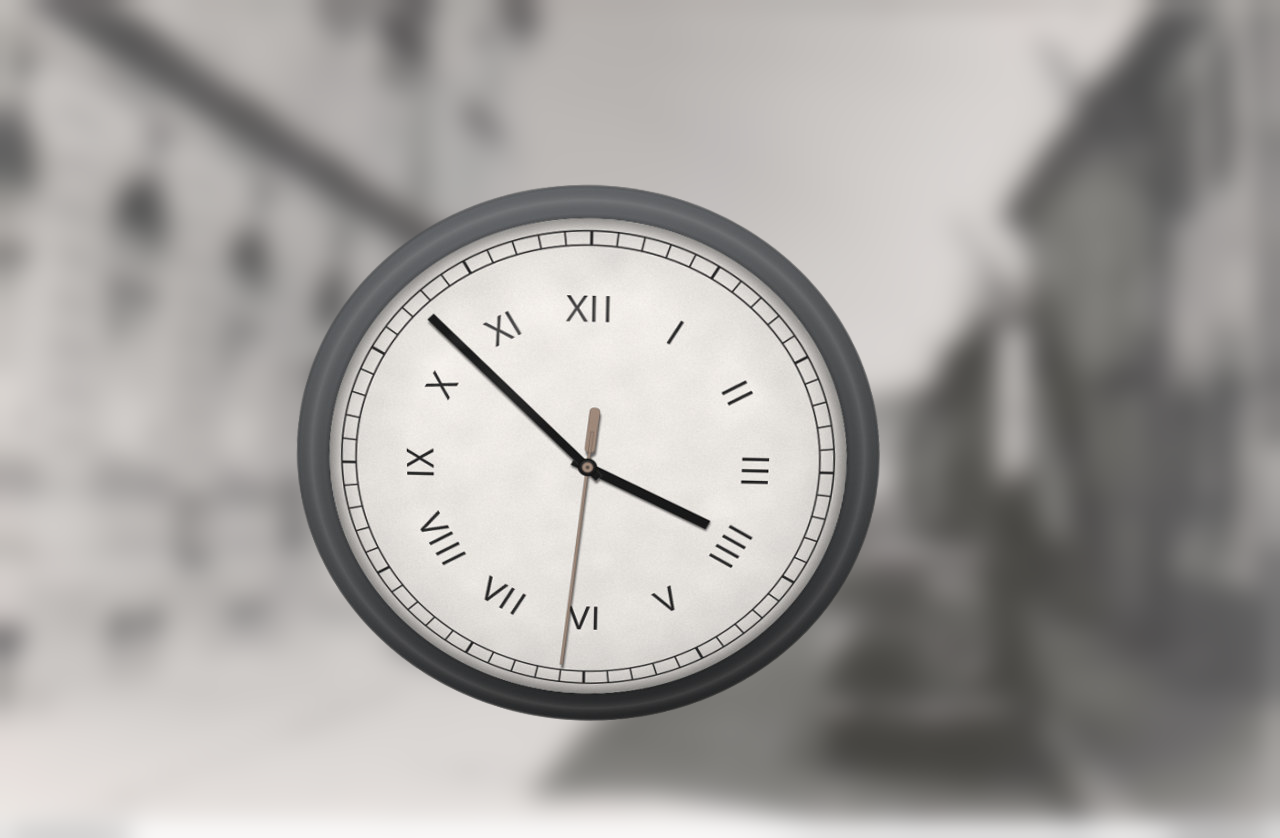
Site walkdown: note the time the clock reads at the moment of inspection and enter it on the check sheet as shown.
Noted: 3:52:31
